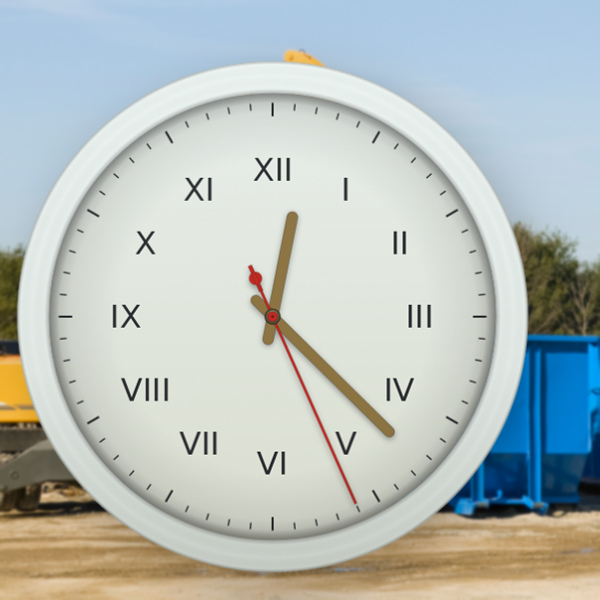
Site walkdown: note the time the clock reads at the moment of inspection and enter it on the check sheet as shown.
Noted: 12:22:26
